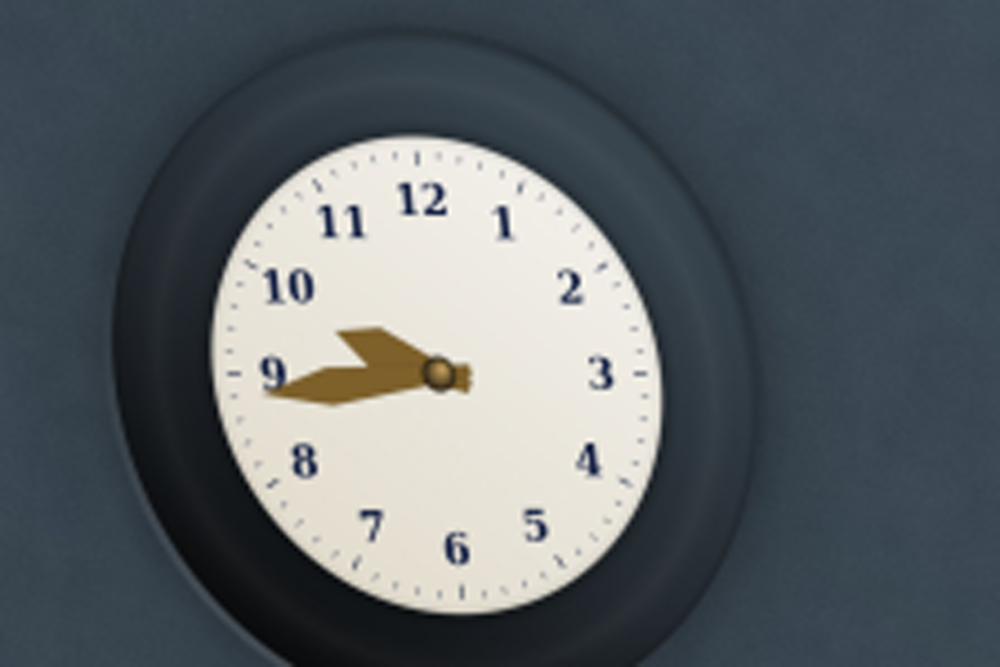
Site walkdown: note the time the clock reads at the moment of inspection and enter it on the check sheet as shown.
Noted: 9:44
